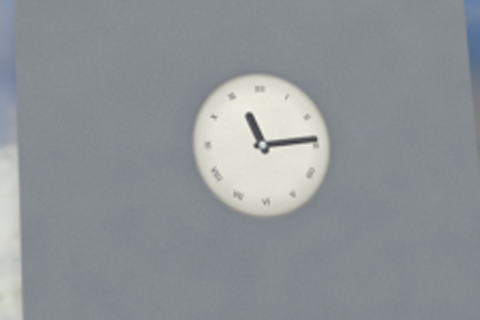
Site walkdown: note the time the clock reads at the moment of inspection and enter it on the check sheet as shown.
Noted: 11:14
